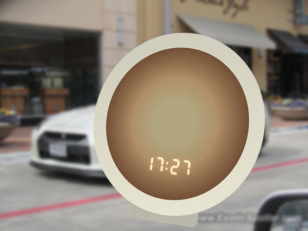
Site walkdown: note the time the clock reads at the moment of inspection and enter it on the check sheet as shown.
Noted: 17:27
